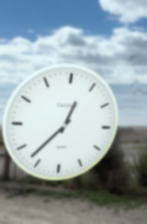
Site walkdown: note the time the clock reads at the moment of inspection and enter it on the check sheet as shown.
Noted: 12:37
